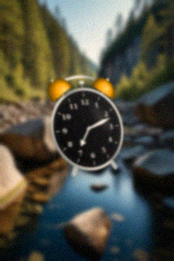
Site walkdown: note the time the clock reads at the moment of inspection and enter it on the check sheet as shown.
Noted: 7:12
